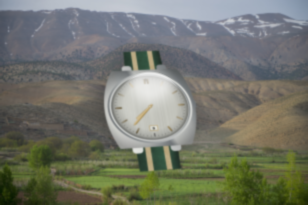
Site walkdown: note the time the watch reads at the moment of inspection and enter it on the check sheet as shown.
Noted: 7:37
